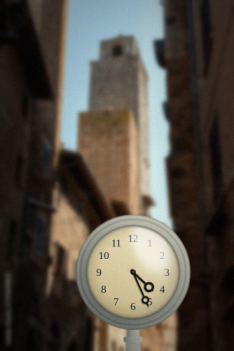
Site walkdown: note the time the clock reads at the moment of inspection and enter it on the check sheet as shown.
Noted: 4:26
